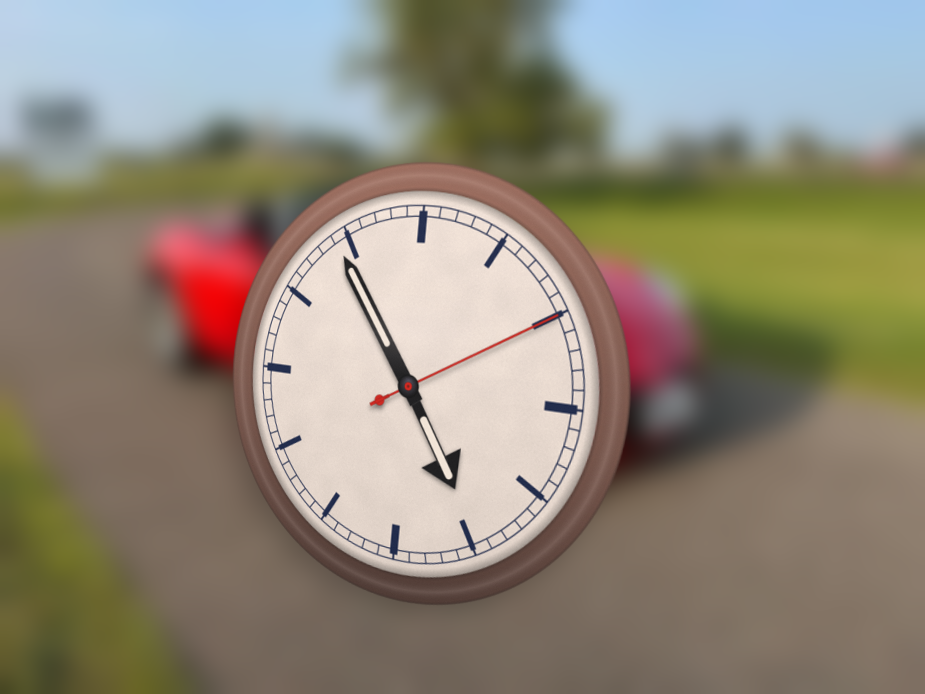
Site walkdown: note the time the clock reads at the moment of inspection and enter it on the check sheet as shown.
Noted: 4:54:10
